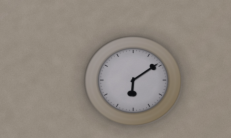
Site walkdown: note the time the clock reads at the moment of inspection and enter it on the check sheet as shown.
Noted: 6:09
